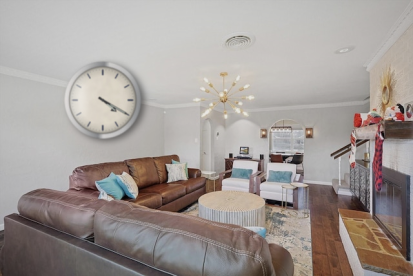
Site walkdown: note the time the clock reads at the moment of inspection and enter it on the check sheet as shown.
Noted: 4:20
